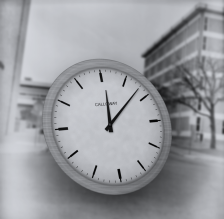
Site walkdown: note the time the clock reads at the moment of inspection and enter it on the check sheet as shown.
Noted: 12:08
